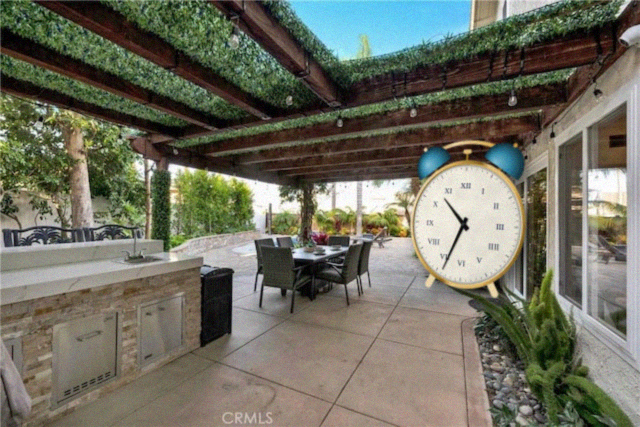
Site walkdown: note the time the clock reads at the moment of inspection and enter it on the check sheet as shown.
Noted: 10:34
